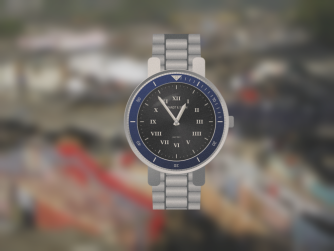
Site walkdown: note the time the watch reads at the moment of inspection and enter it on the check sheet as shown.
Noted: 12:54
